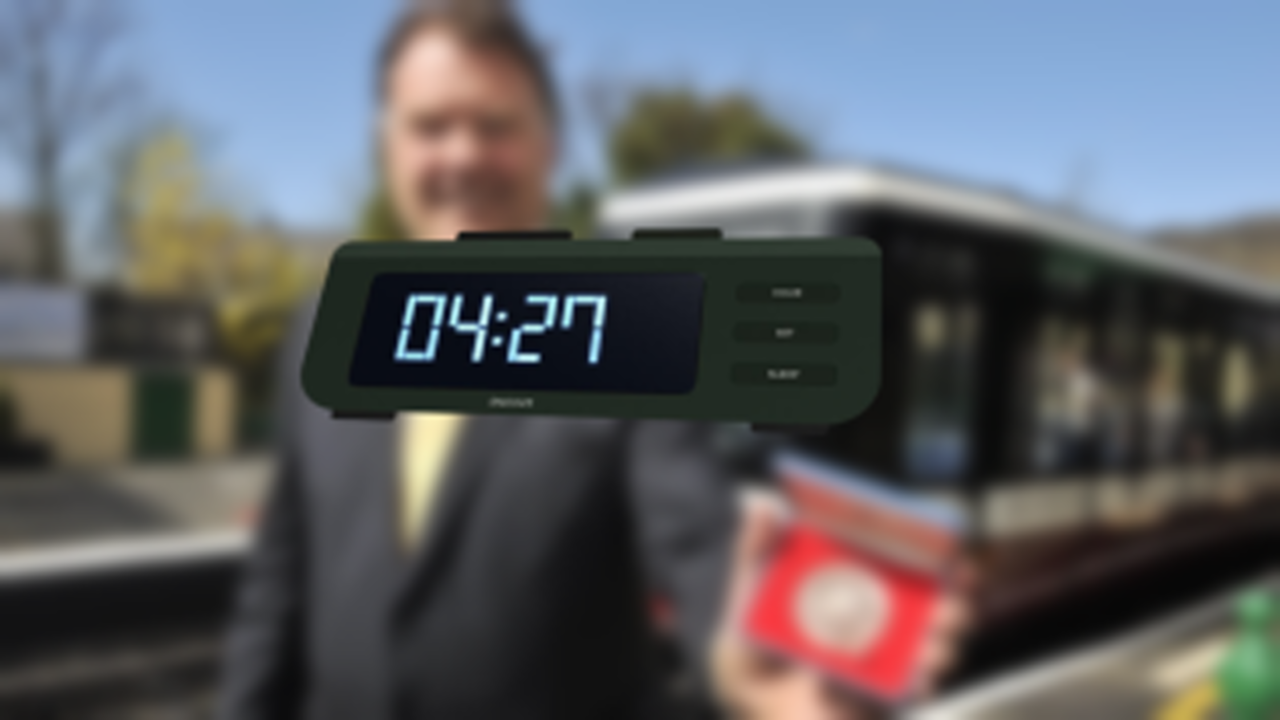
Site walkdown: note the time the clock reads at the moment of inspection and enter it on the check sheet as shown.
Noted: 4:27
